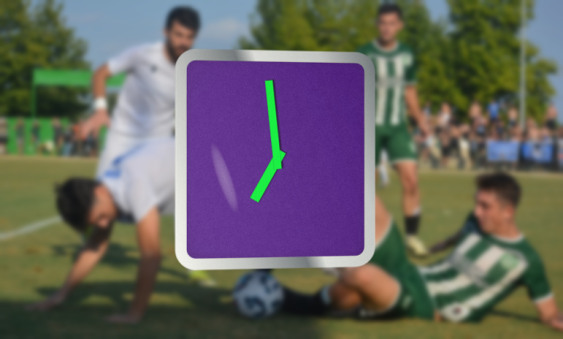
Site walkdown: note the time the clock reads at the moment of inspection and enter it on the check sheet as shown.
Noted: 6:59
